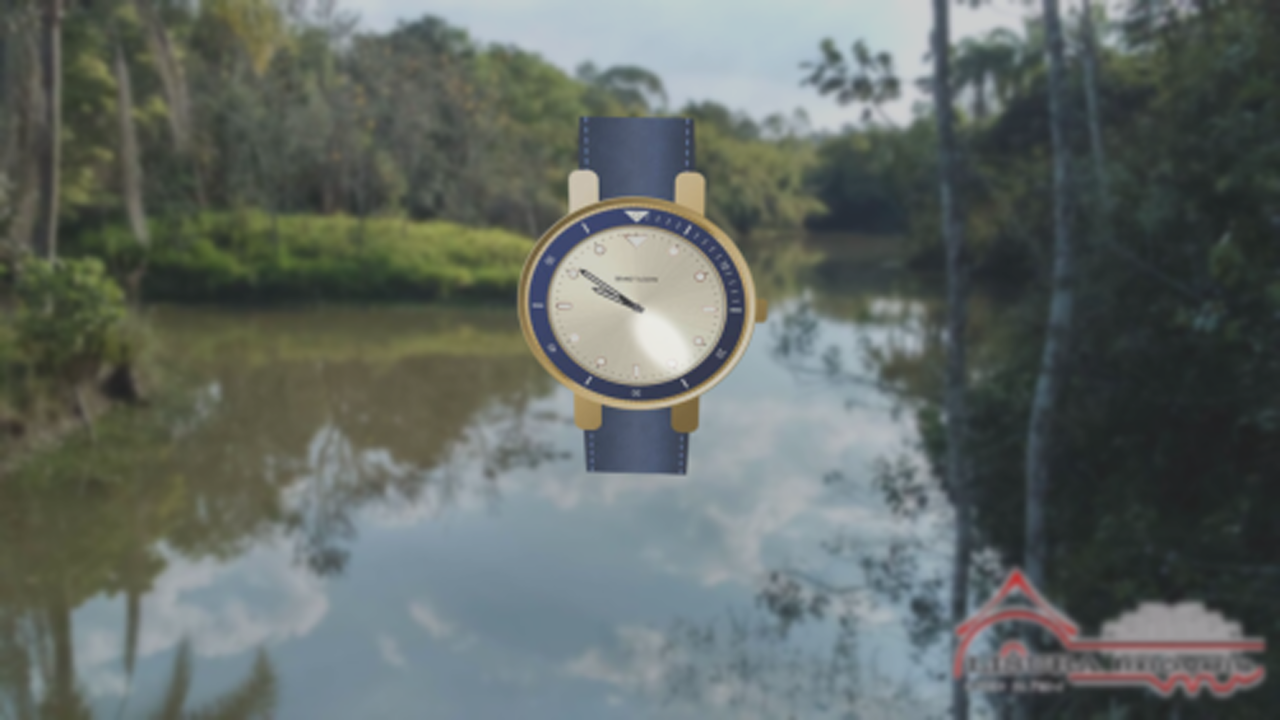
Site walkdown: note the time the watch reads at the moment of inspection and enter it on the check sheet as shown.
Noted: 9:51
